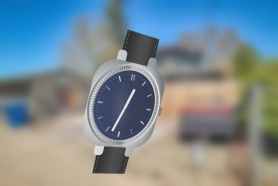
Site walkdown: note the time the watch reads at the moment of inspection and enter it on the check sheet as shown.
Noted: 12:33
